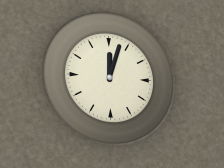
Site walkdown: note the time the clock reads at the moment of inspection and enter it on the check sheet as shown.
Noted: 12:03
